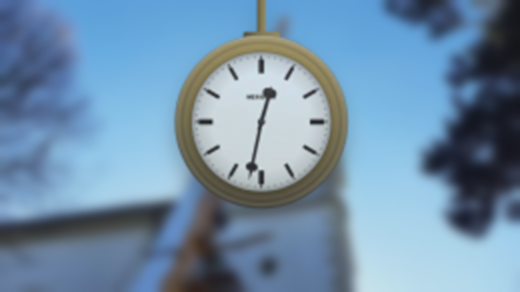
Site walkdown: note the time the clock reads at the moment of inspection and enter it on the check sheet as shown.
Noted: 12:32
